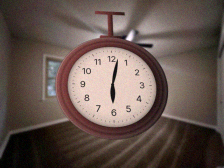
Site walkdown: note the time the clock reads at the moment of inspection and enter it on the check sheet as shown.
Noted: 6:02
